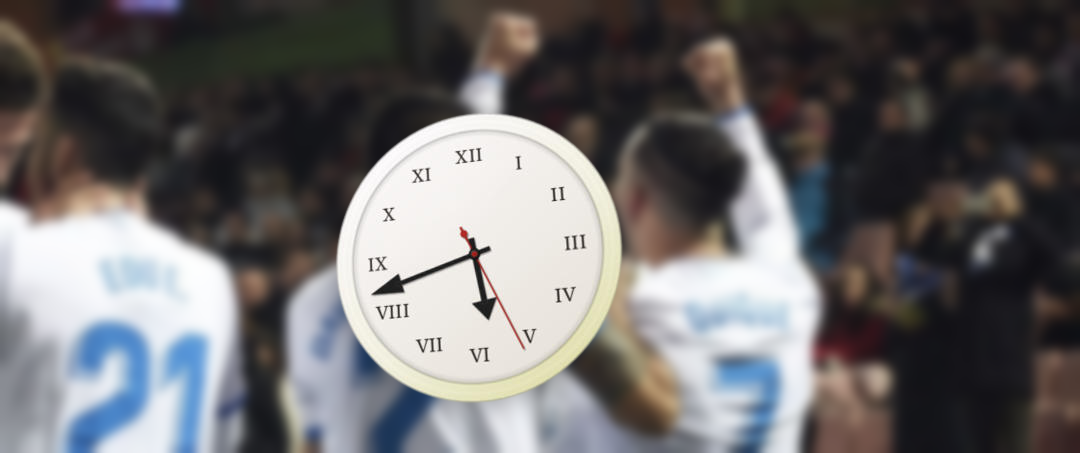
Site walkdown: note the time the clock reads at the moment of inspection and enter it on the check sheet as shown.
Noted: 5:42:26
